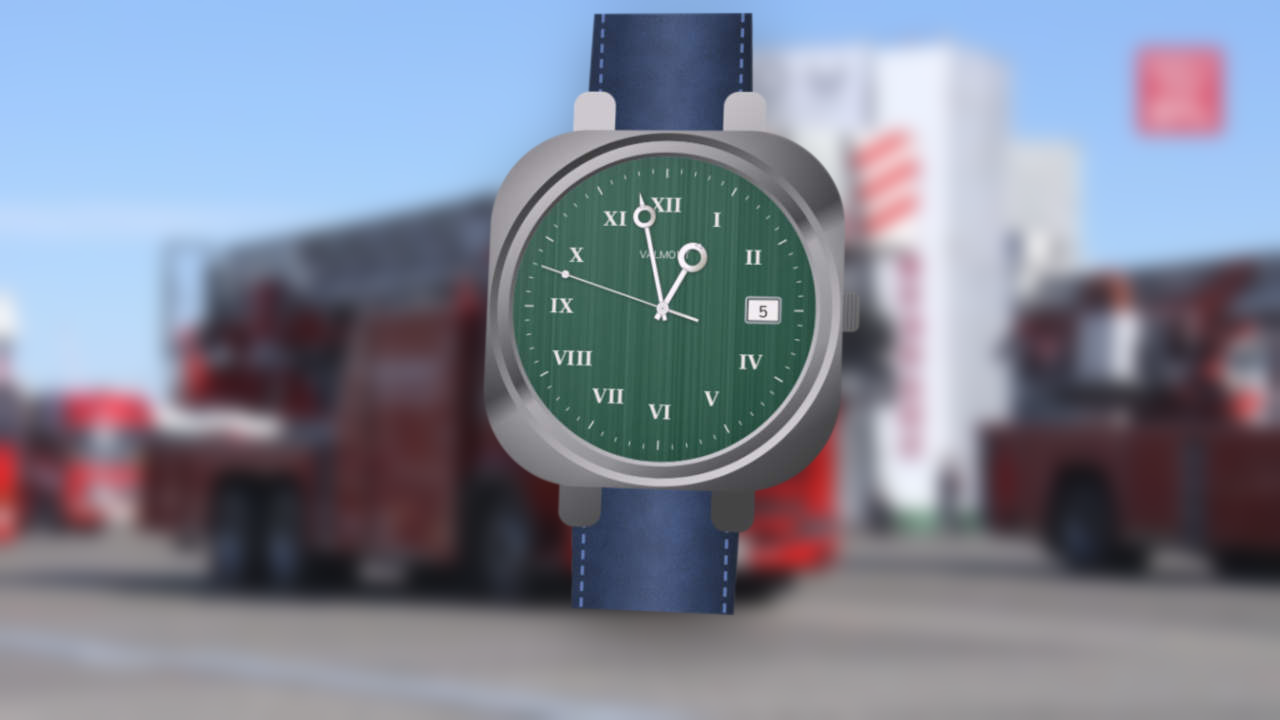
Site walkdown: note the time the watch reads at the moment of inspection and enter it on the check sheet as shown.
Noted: 12:57:48
